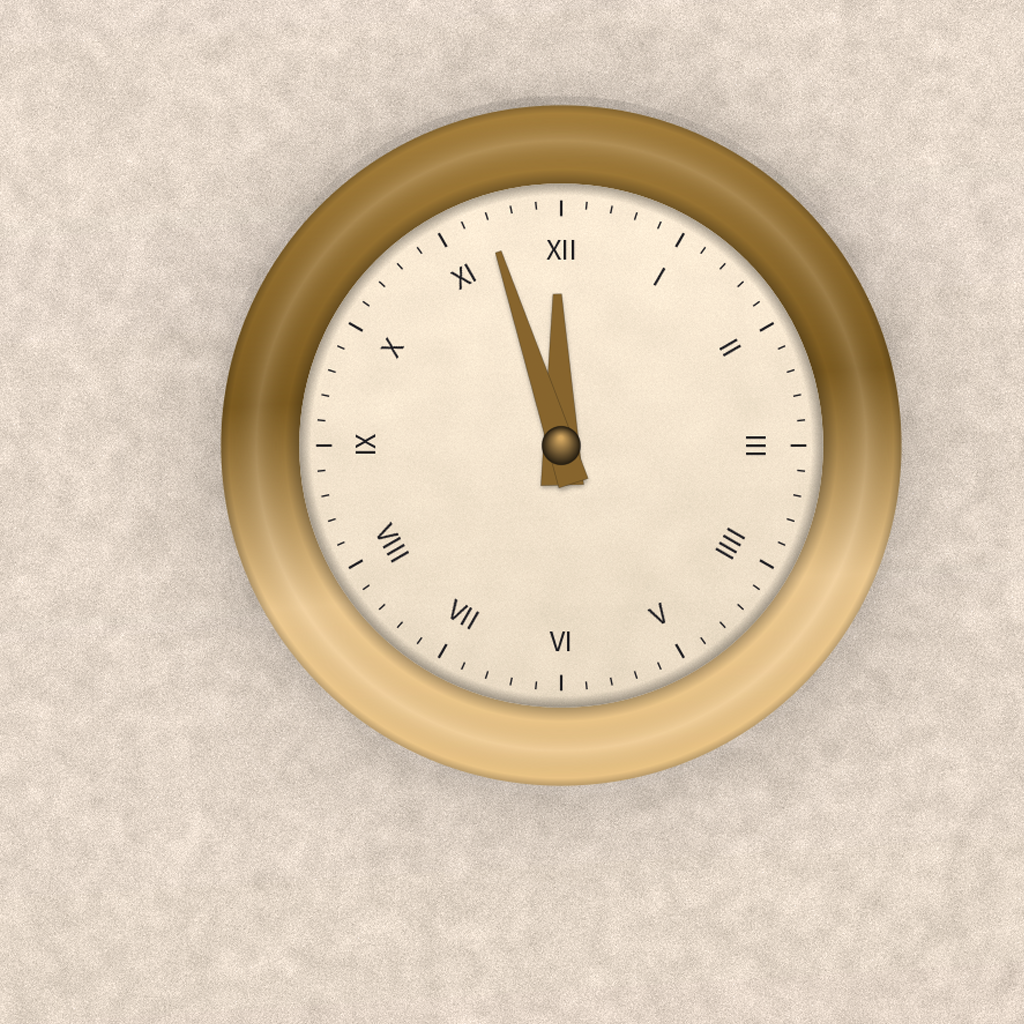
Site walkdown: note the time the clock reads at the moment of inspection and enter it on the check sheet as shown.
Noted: 11:57
